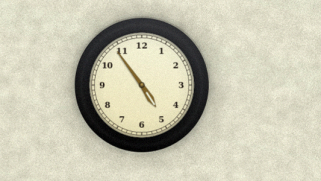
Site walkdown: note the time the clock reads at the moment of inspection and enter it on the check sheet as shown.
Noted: 4:54
